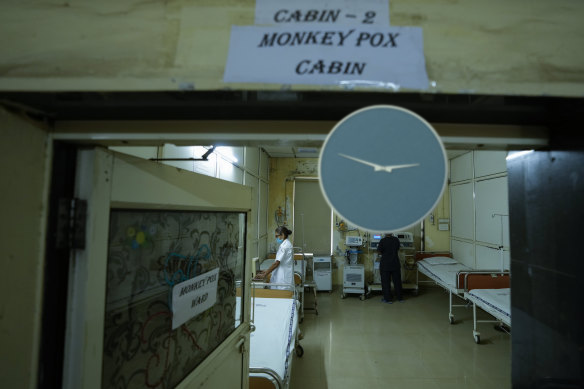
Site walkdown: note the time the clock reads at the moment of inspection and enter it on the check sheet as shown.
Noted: 2:48
